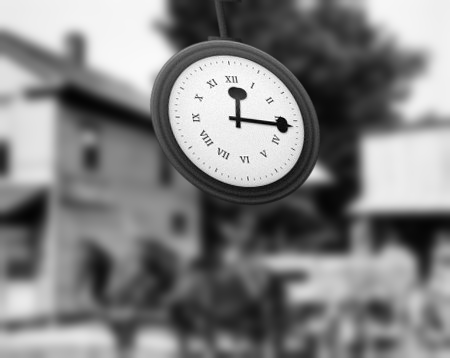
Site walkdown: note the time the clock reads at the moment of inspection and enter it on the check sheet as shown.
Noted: 12:16
